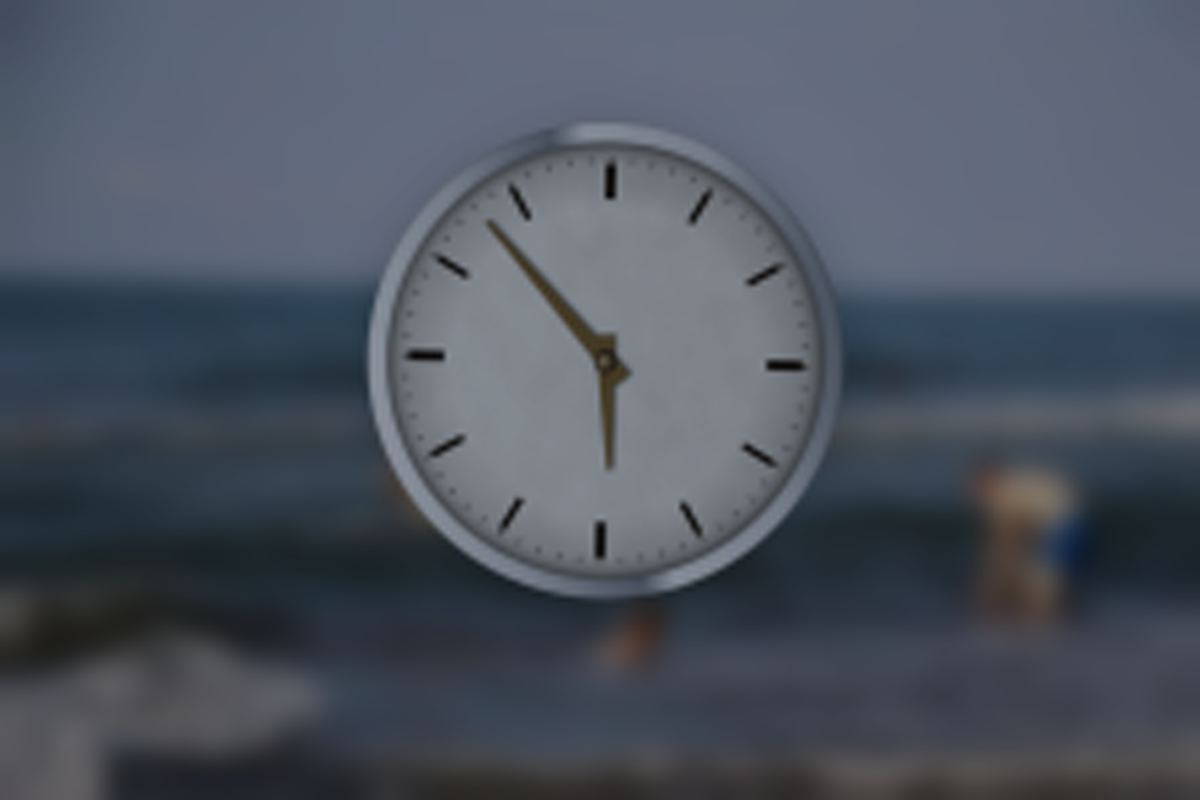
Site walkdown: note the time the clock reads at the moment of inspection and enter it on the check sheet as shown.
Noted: 5:53
